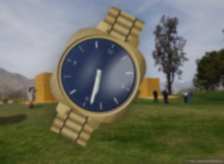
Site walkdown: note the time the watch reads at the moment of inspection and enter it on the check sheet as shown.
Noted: 5:28
